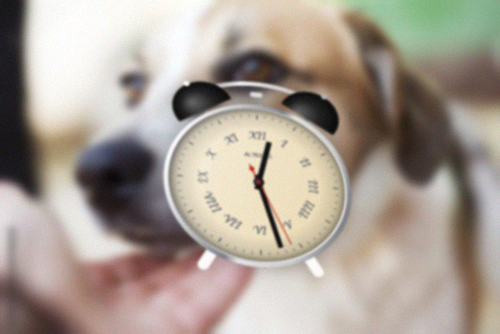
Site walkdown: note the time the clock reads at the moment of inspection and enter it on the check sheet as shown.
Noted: 12:27:26
